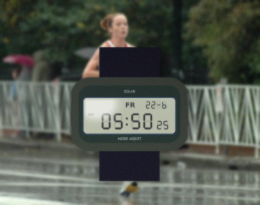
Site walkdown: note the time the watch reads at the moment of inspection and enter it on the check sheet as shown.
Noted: 5:50:25
